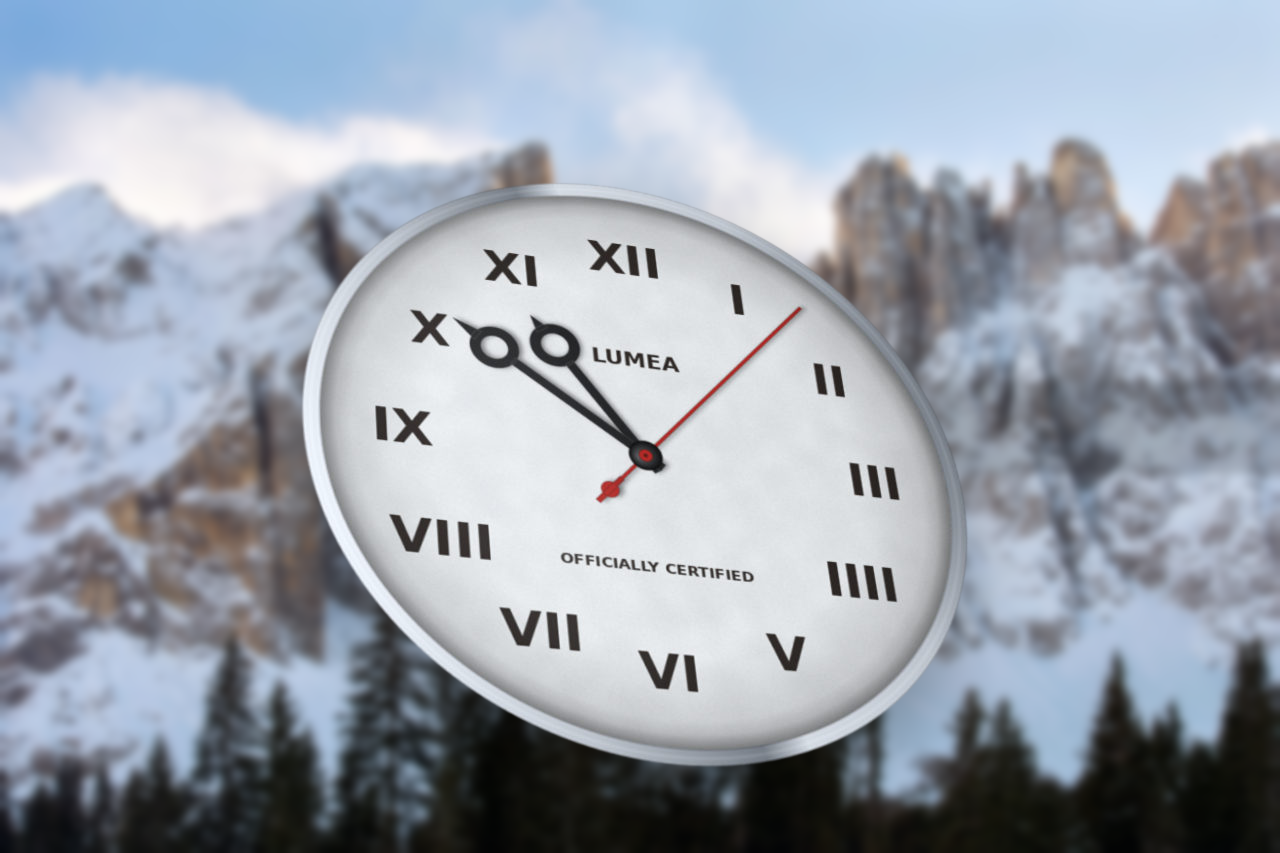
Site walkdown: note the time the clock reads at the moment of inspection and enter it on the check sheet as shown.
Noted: 10:51:07
